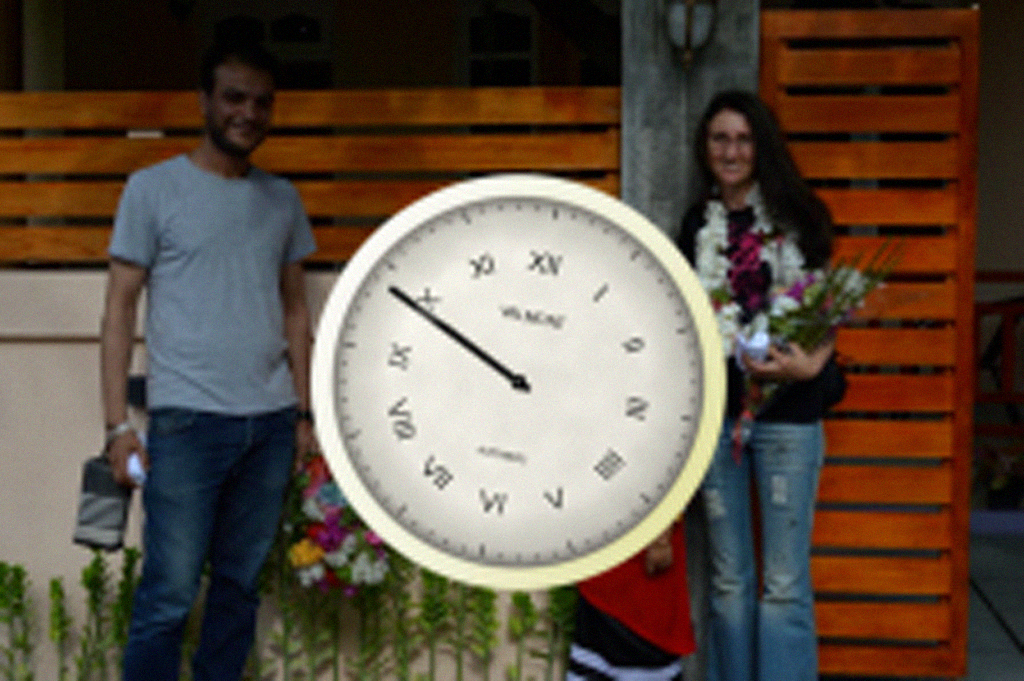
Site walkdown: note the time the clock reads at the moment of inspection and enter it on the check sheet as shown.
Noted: 9:49
